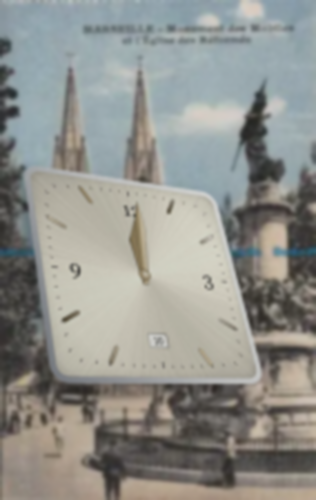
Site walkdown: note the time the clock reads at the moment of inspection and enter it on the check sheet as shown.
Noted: 12:01
